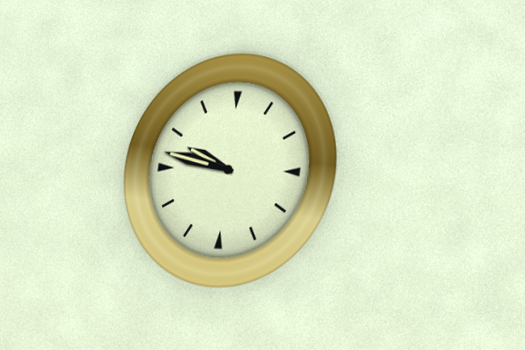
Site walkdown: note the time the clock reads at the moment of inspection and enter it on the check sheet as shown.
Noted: 9:47
